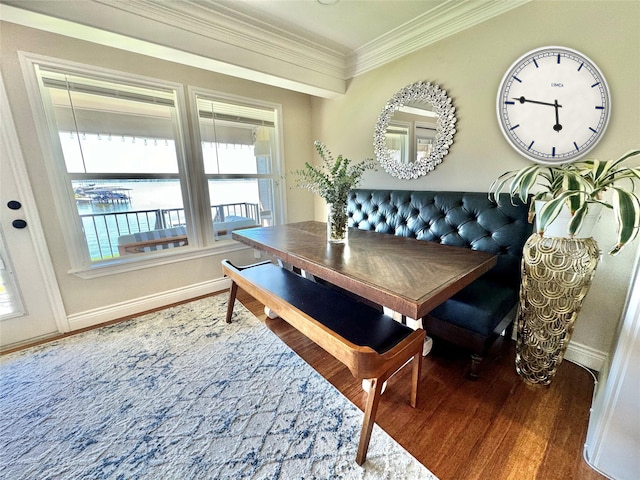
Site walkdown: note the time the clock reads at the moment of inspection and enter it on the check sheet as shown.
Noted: 5:46
